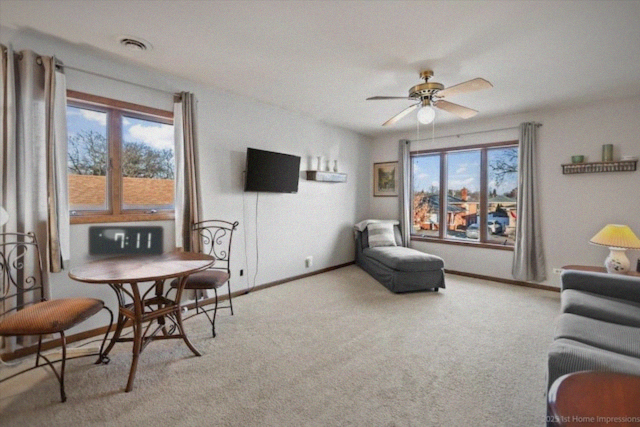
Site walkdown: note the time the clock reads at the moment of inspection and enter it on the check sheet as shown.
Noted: 7:11
